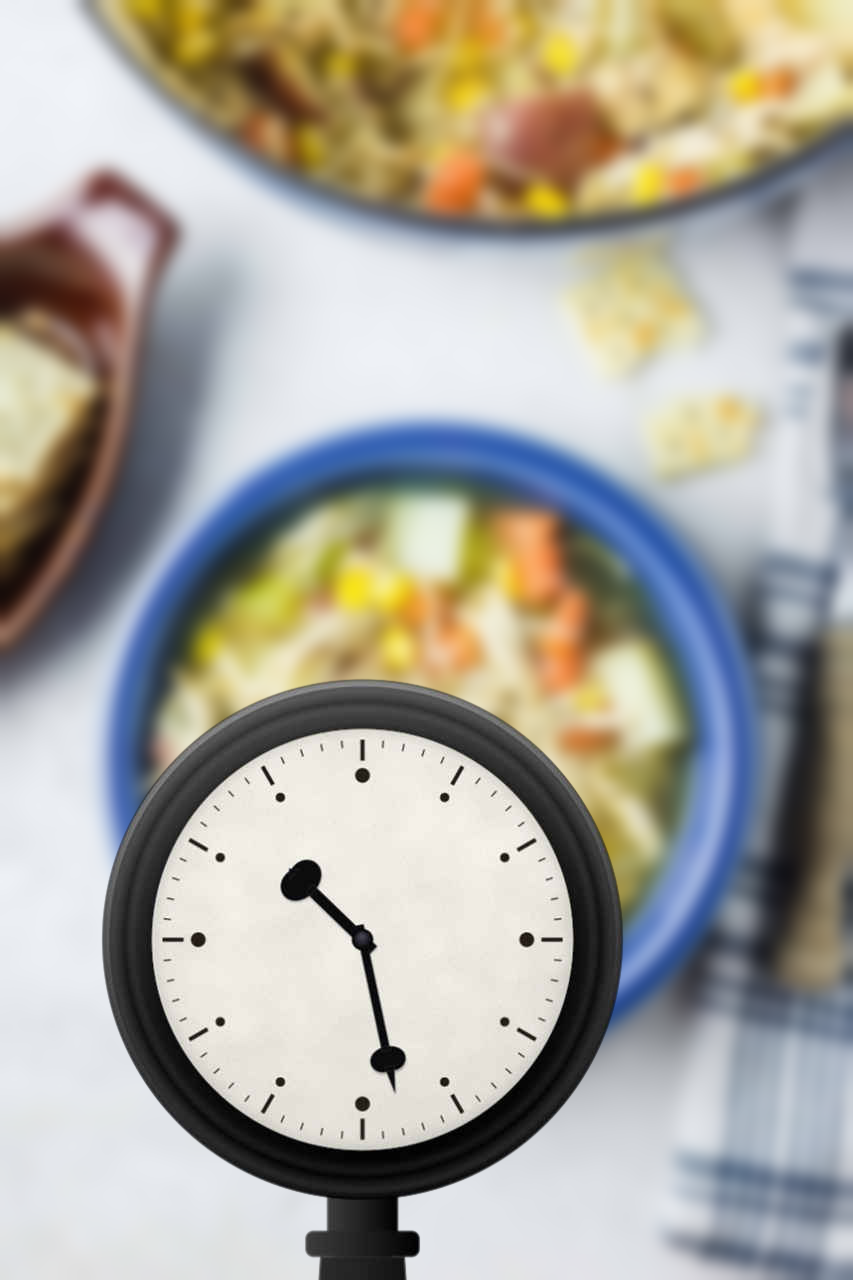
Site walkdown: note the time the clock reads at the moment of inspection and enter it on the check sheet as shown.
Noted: 10:28
